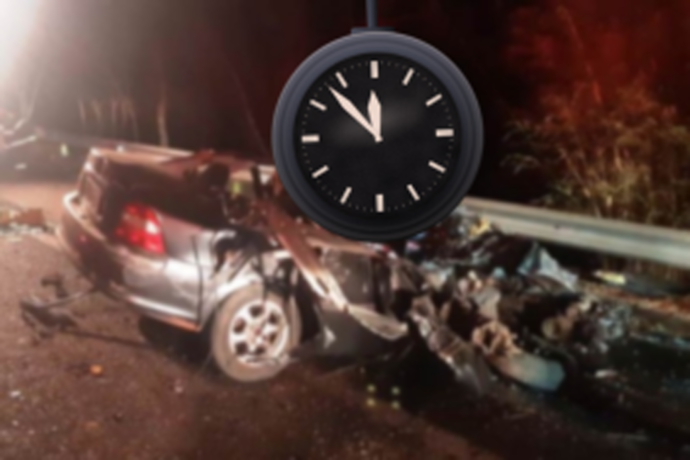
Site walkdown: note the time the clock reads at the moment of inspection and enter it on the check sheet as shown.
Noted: 11:53
